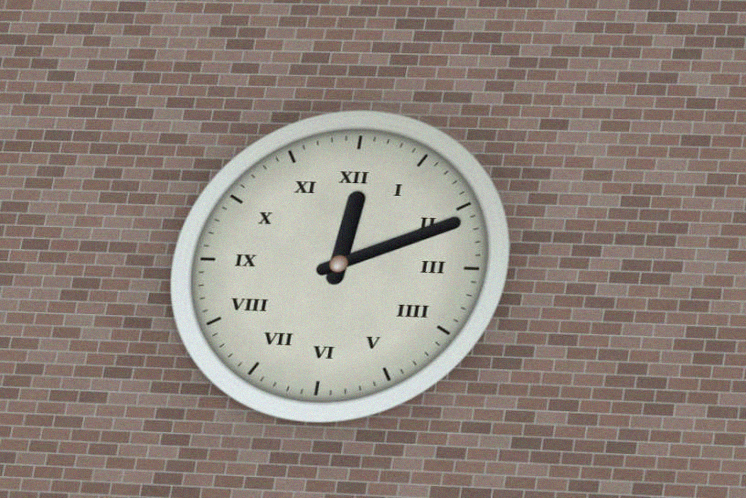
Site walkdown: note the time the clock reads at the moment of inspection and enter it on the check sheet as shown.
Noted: 12:11
